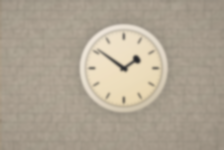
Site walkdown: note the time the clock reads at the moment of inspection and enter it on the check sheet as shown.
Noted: 1:51
